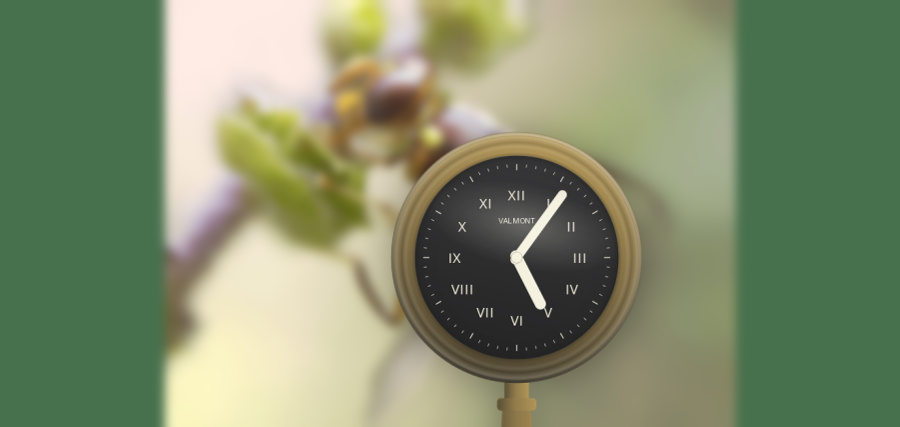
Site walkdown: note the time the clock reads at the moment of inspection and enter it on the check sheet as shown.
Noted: 5:06
